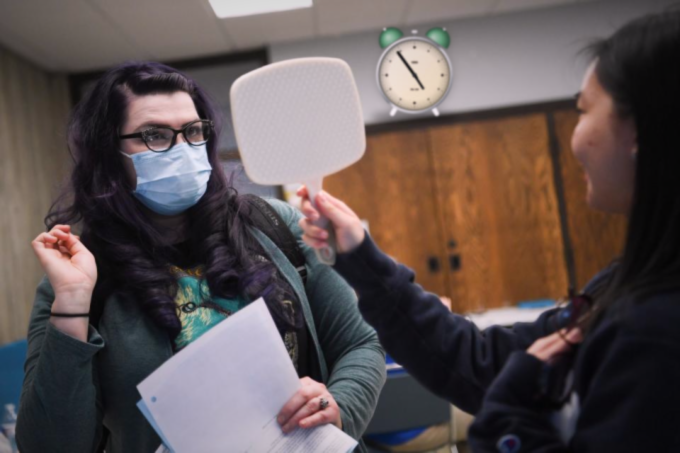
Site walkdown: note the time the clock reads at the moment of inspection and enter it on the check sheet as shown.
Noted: 4:54
